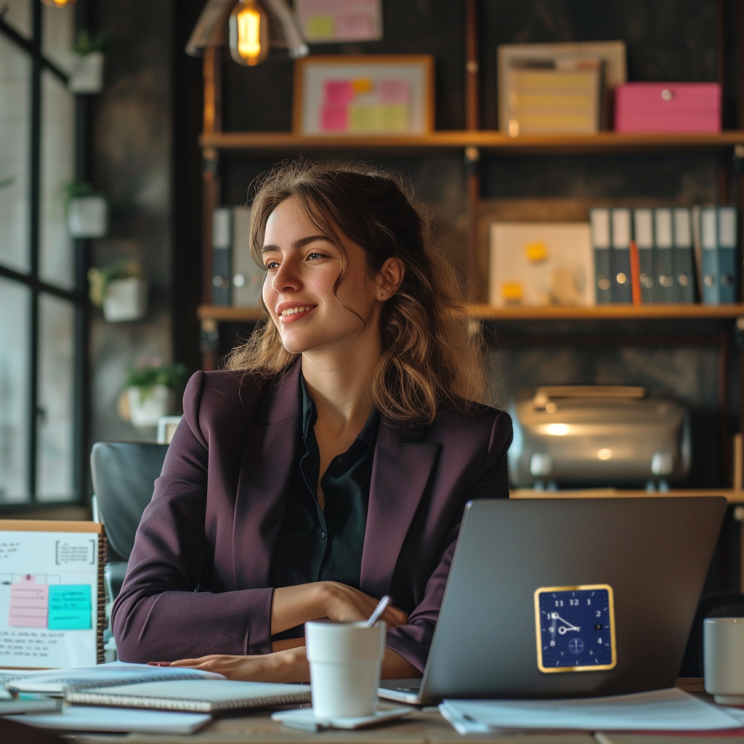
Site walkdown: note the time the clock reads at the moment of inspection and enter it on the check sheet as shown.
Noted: 8:51
